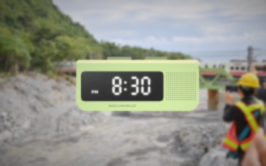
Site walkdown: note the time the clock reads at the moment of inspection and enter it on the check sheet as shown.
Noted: 8:30
